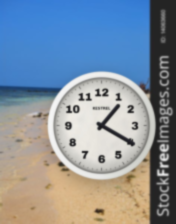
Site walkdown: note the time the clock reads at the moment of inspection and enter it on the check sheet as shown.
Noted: 1:20
